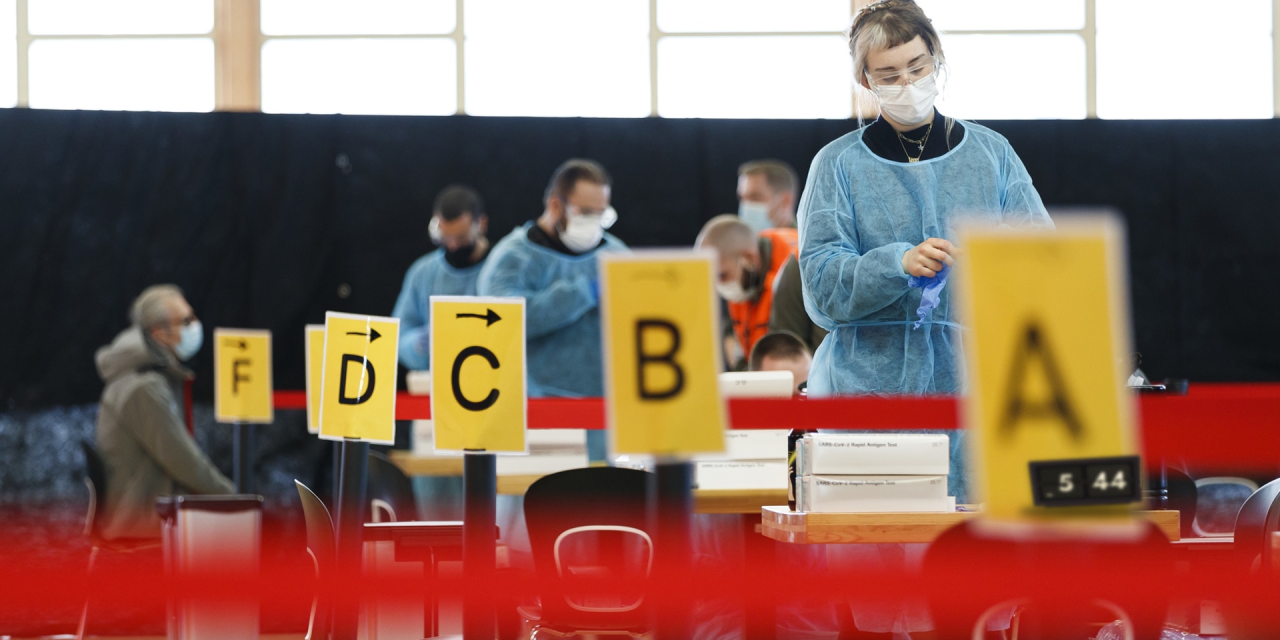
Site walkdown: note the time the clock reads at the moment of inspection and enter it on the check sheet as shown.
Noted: 5:44
